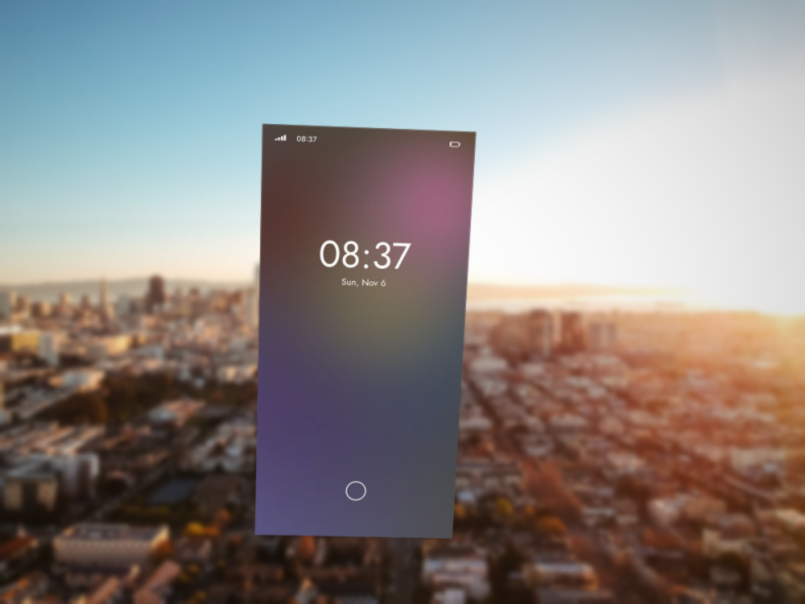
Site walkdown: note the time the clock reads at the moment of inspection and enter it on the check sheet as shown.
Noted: 8:37
